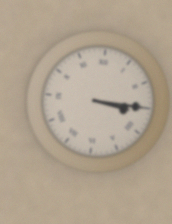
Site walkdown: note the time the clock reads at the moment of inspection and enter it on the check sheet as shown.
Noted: 3:15
